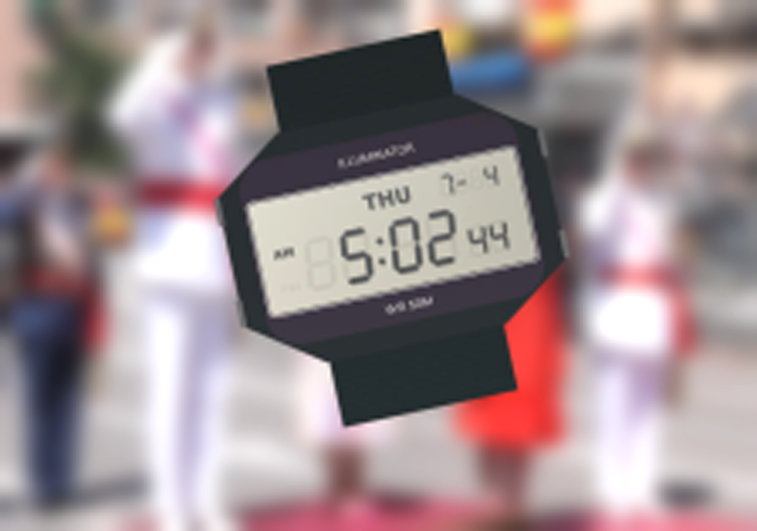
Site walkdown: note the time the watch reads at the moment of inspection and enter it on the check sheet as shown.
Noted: 5:02:44
